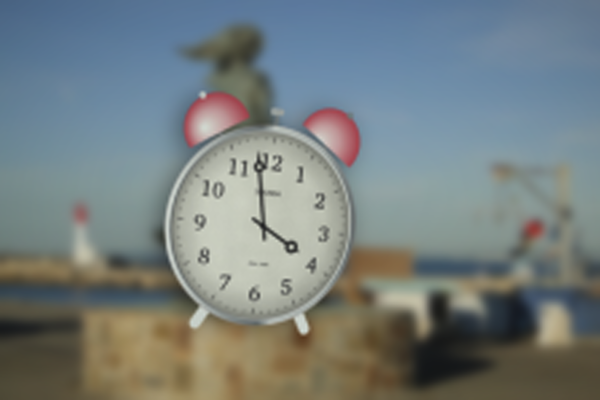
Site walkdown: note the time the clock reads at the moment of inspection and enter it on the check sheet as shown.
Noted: 3:58
